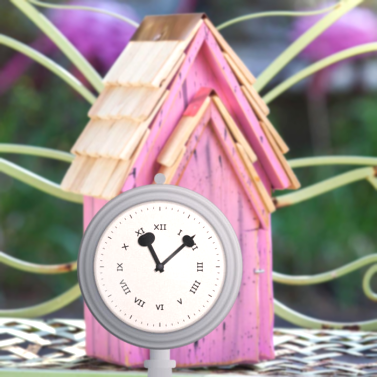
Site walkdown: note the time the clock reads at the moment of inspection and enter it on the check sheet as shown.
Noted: 11:08
